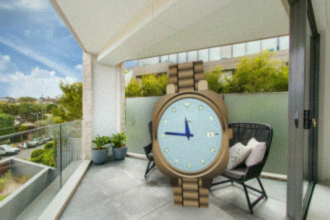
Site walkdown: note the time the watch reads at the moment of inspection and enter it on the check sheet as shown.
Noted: 11:46
